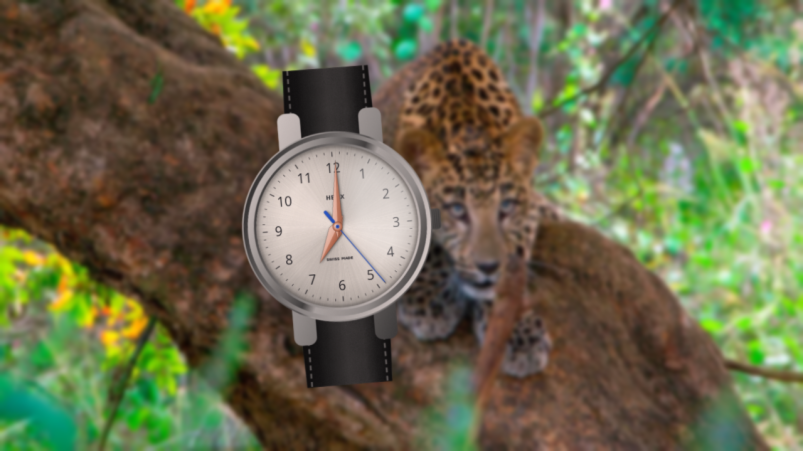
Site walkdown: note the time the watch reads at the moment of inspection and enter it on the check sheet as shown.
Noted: 7:00:24
